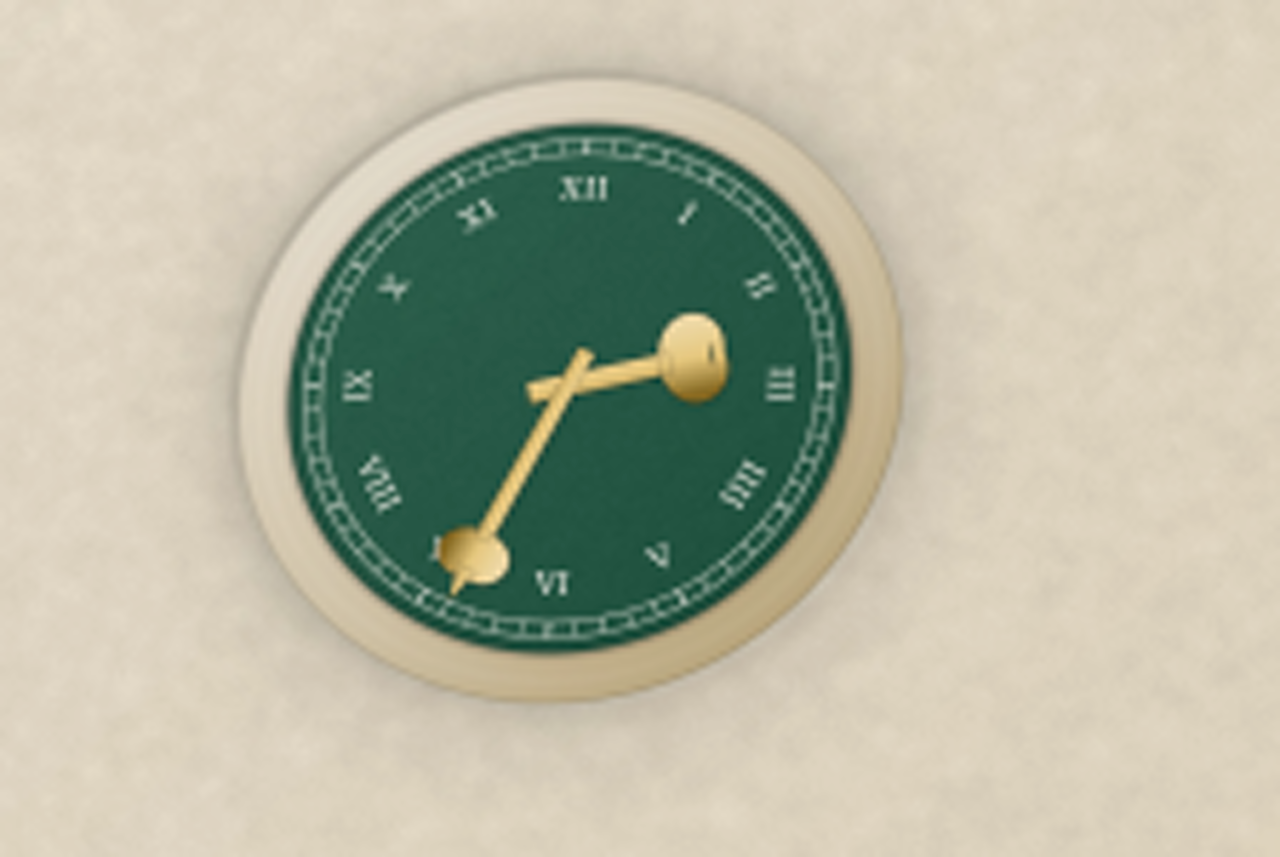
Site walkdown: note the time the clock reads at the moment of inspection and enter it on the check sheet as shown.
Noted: 2:34
